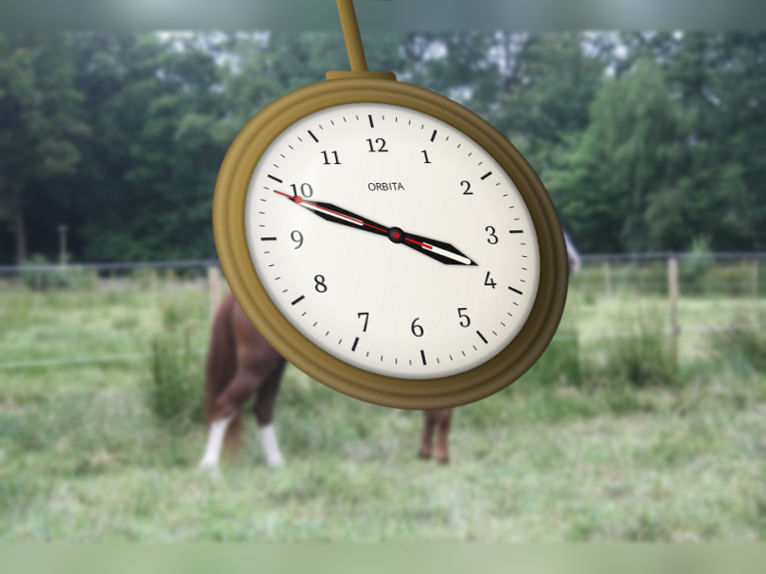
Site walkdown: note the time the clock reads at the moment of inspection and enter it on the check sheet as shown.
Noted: 3:48:49
